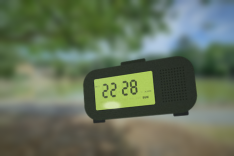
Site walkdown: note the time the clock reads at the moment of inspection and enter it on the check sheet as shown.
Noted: 22:28
